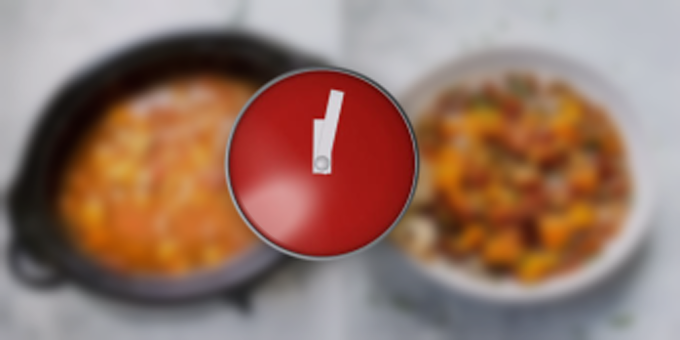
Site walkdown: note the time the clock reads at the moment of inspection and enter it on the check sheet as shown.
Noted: 12:02
